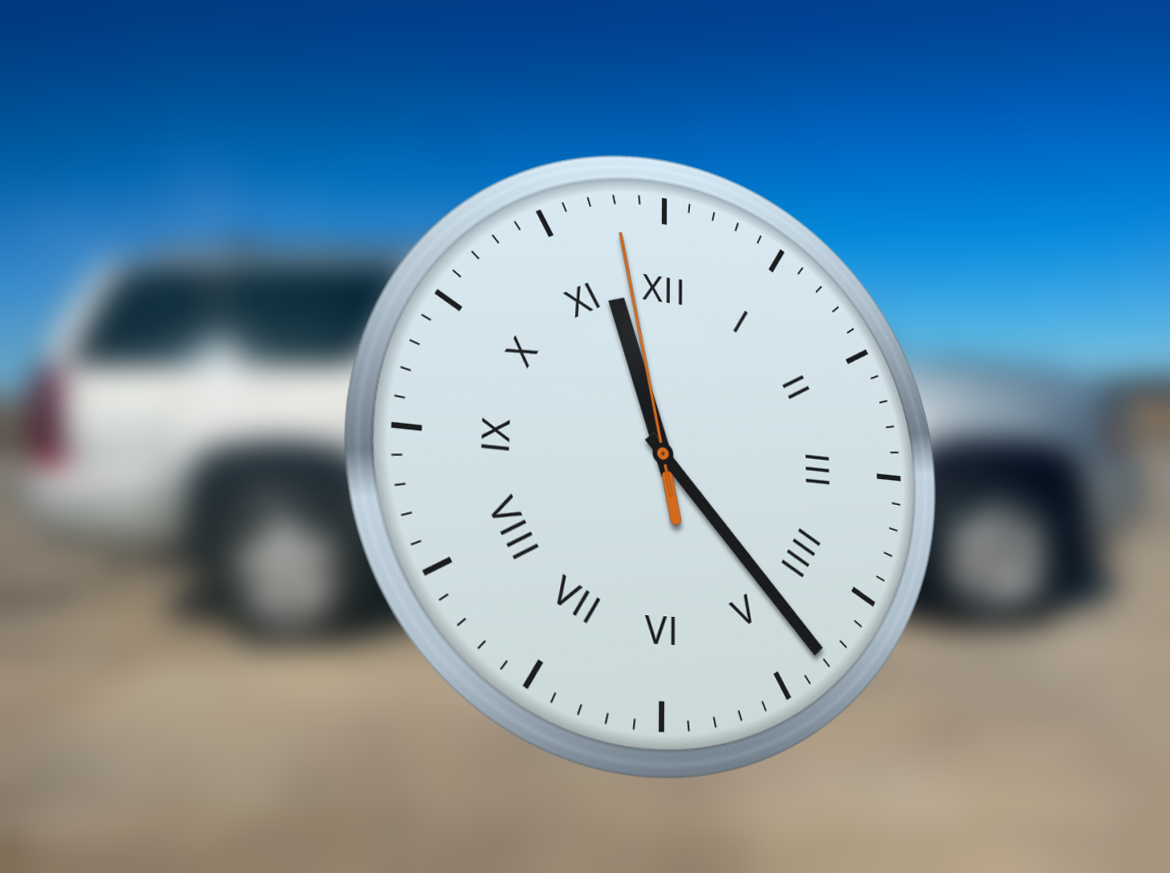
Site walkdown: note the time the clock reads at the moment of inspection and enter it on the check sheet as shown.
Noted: 11:22:58
